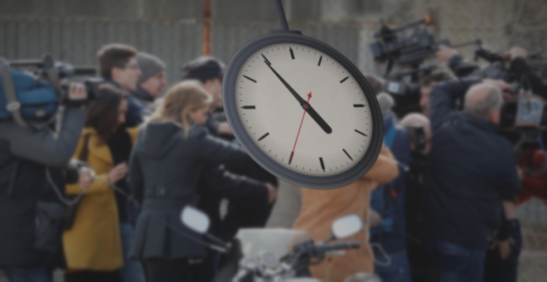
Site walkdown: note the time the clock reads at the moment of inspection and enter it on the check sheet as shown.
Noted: 4:54:35
